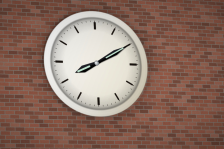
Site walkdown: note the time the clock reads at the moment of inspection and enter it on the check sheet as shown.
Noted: 8:10
